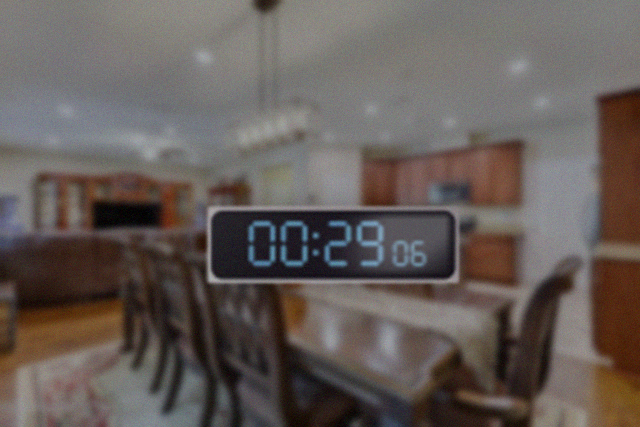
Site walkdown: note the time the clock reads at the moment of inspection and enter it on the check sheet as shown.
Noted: 0:29:06
